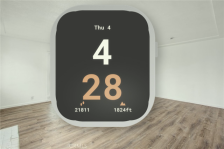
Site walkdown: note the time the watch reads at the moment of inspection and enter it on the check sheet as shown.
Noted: 4:28
